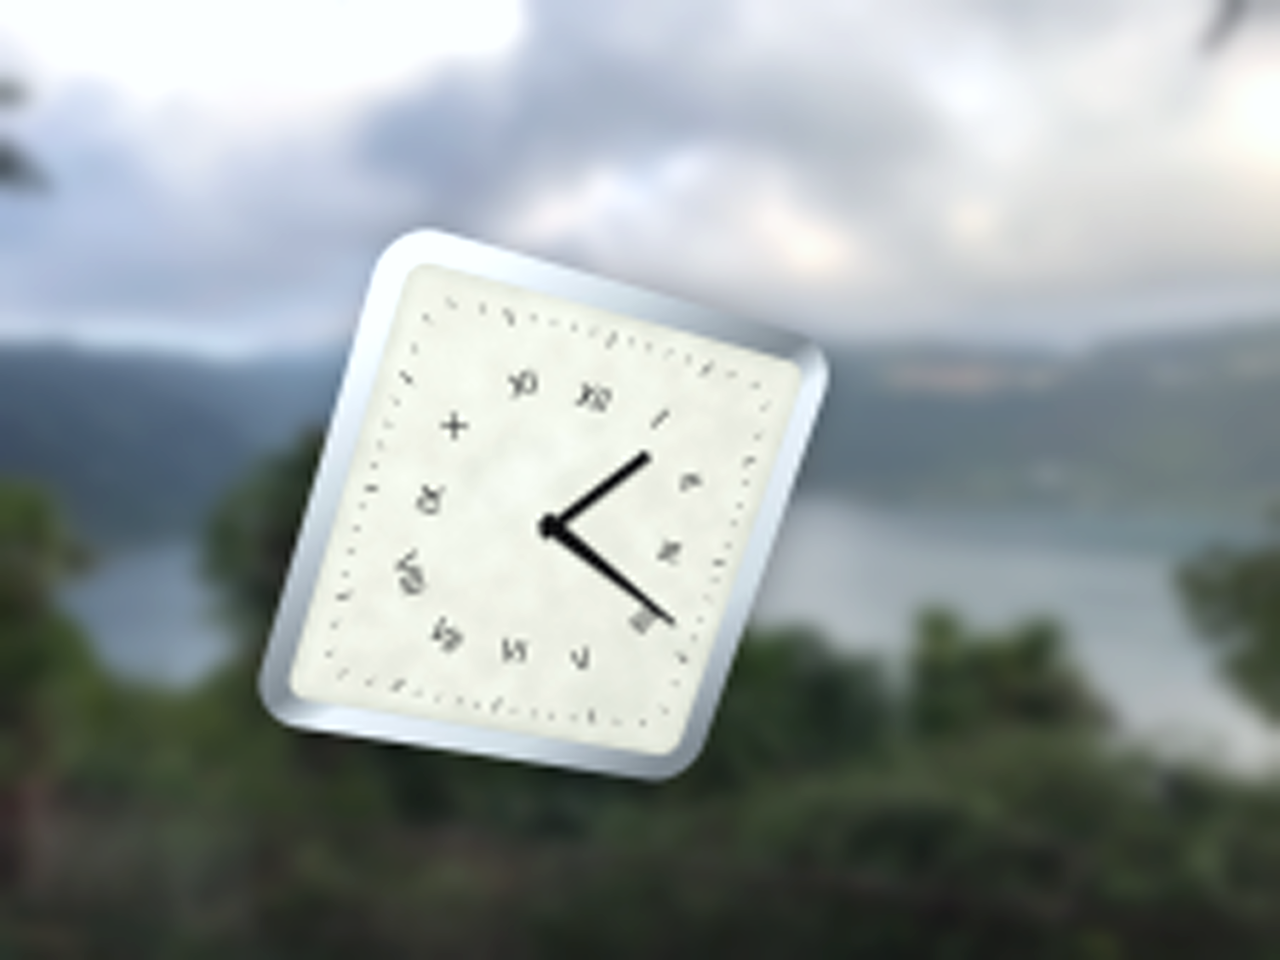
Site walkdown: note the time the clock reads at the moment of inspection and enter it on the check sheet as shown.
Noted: 1:19
